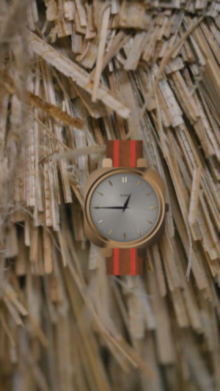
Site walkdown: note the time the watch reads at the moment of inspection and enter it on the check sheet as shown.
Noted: 12:45
